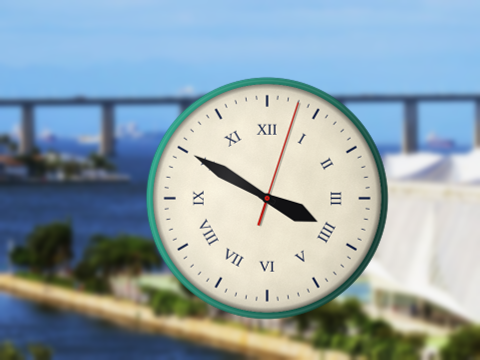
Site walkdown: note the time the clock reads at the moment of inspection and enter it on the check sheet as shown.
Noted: 3:50:03
